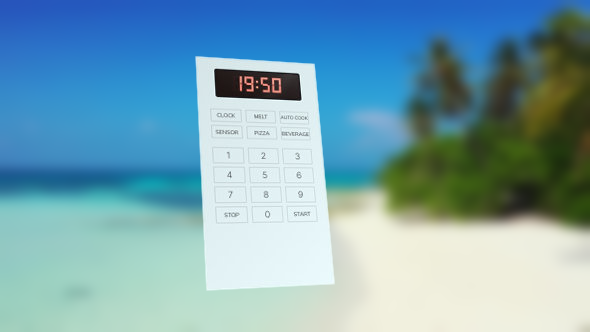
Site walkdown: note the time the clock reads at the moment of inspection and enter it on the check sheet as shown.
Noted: 19:50
